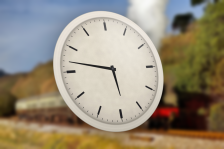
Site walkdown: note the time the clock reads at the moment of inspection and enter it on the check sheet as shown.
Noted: 5:47
